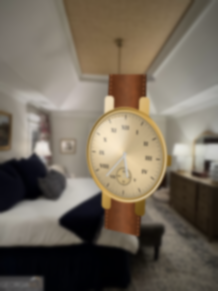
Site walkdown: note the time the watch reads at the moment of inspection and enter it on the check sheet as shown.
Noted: 5:37
